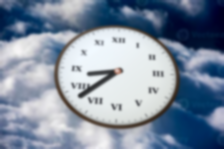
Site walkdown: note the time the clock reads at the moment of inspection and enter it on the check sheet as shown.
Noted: 8:38
